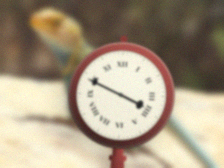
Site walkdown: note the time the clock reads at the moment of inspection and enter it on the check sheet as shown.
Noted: 3:49
